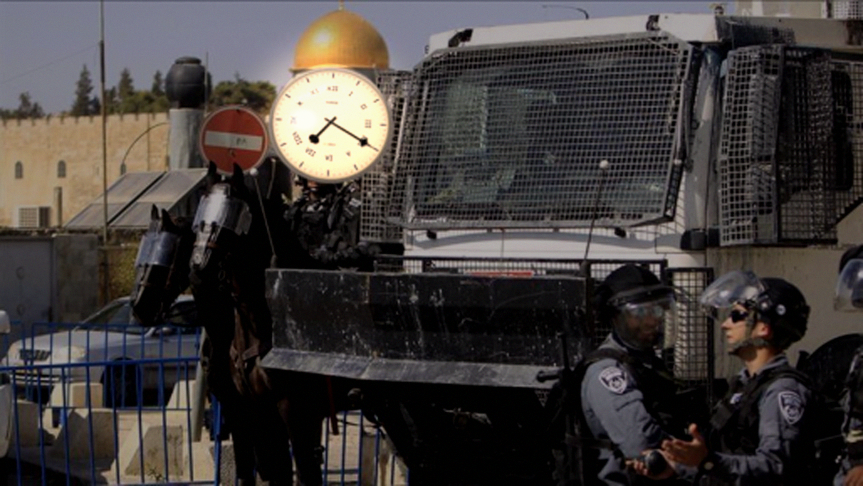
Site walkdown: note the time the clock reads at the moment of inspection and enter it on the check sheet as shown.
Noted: 7:20
